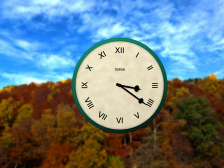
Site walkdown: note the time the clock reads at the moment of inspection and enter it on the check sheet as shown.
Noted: 3:21
